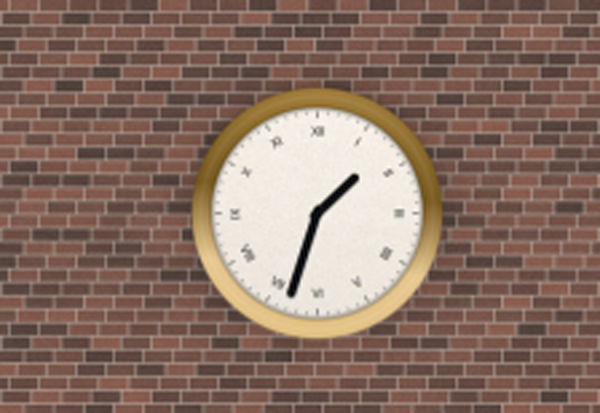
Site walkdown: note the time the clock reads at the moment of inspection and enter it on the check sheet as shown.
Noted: 1:33
